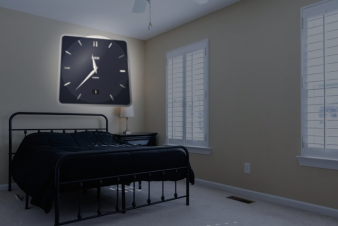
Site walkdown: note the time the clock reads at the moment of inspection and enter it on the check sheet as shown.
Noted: 11:37
